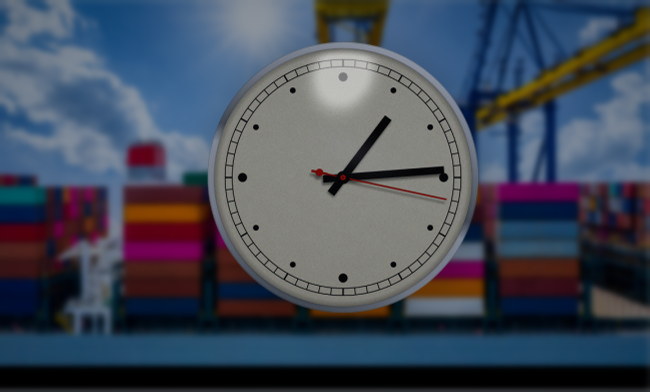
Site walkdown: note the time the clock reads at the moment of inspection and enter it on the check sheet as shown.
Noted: 1:14:17
